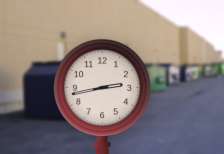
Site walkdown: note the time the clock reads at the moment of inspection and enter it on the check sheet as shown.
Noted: 2:43
